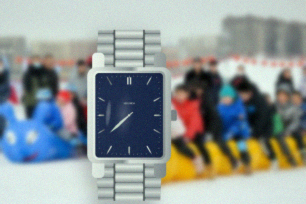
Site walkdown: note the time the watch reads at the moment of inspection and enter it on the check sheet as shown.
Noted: 7:38
